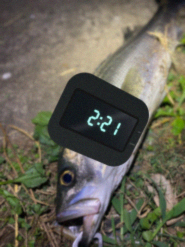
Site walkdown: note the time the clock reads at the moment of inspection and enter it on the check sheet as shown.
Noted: 2:21
